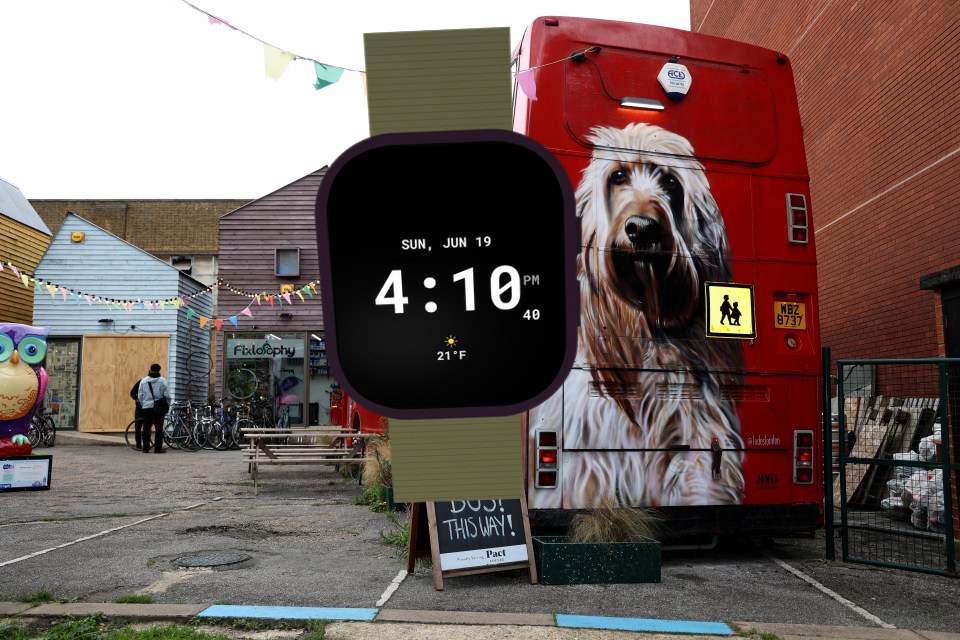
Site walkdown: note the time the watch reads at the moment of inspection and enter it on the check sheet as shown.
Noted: 4:10:40
